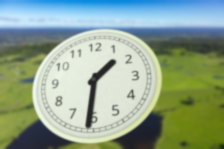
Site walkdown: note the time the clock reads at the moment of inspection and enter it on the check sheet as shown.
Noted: 1:31
